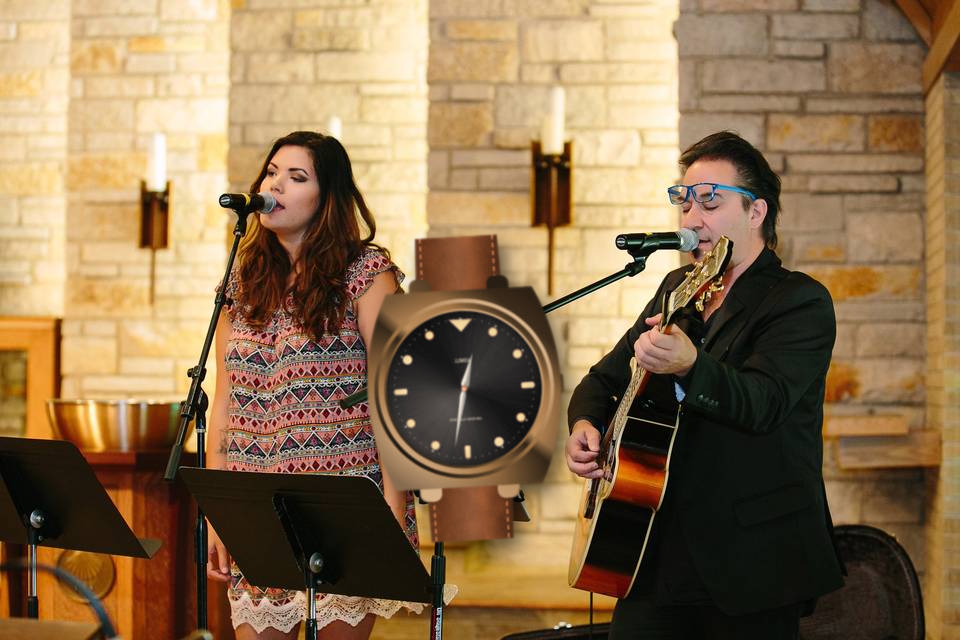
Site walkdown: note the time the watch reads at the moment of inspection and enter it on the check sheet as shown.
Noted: 12:32
